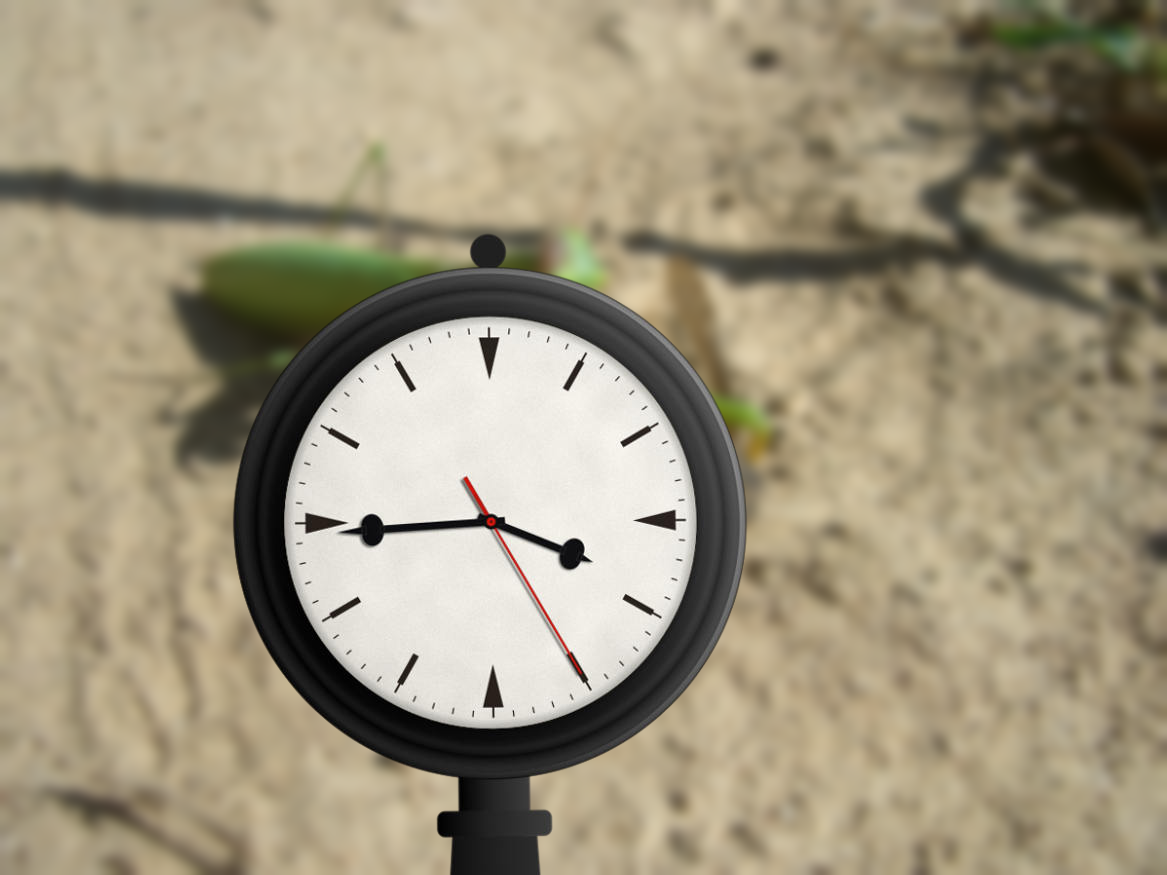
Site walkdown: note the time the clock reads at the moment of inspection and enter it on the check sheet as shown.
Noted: 3:44:25
